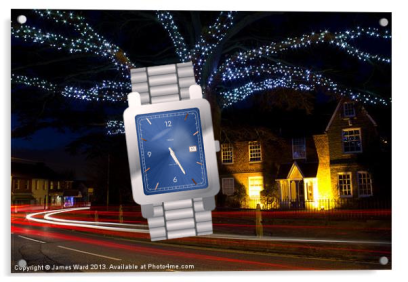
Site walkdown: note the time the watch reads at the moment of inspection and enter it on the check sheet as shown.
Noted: 5:26
